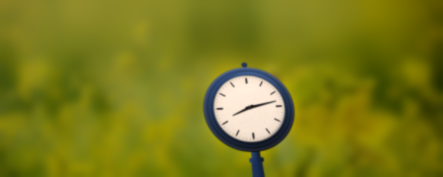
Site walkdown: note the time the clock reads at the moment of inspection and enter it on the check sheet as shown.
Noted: 8:13
